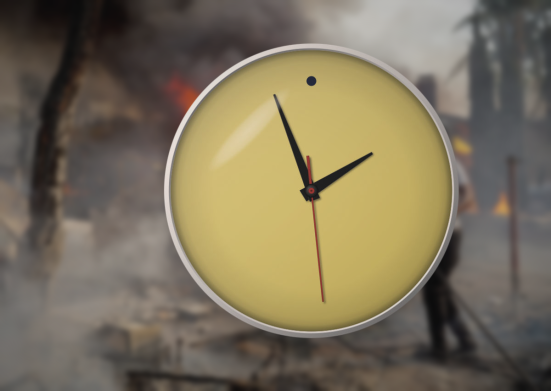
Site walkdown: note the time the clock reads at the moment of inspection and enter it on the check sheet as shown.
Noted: 1:56:29
